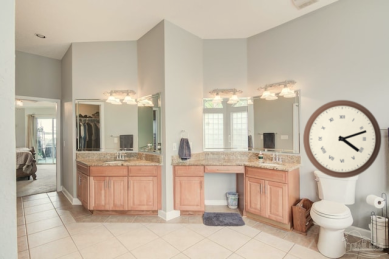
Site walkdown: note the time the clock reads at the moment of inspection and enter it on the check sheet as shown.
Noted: 4:12
